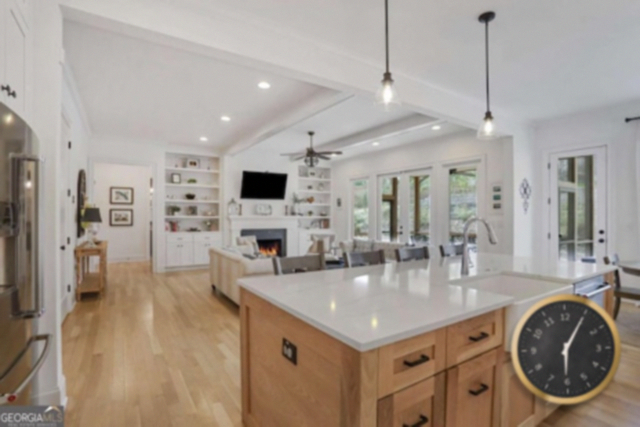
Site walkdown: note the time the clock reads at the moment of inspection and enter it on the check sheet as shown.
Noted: 6:05
